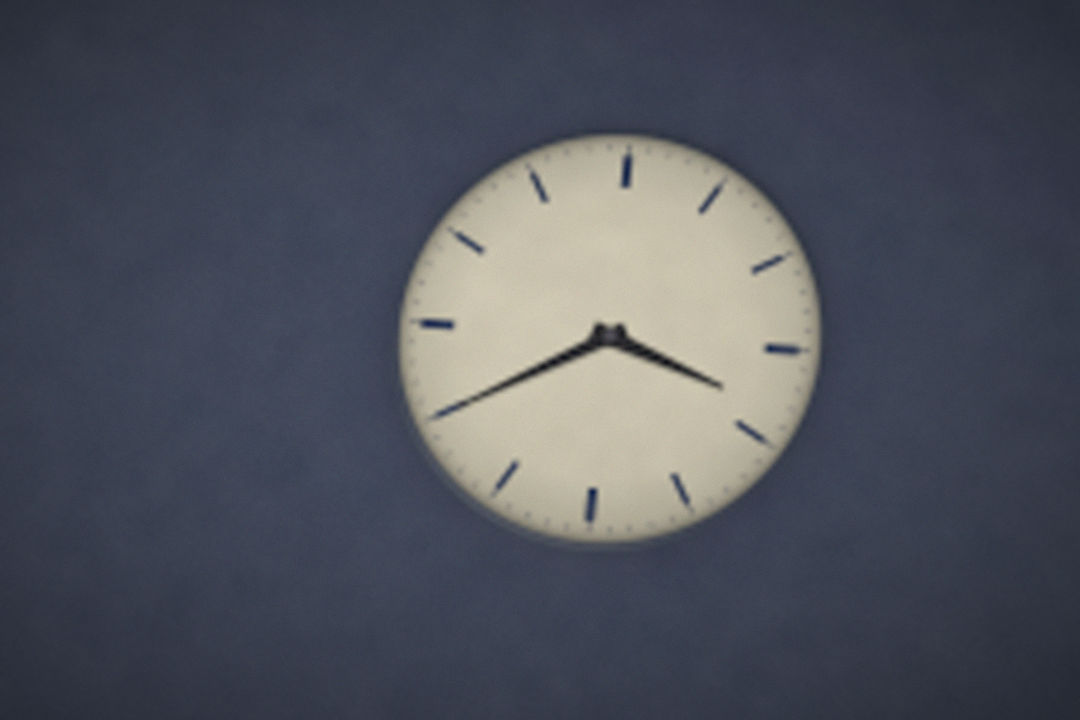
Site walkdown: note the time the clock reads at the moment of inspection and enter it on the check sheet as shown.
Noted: 3:40
